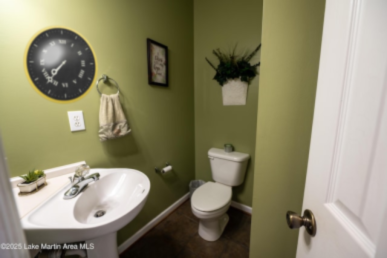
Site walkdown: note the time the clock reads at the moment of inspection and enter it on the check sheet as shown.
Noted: 7:37
